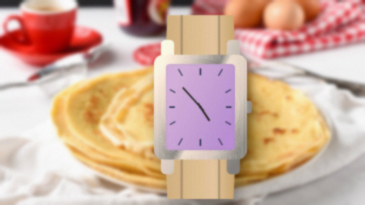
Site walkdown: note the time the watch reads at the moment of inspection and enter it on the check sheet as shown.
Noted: 4:53
